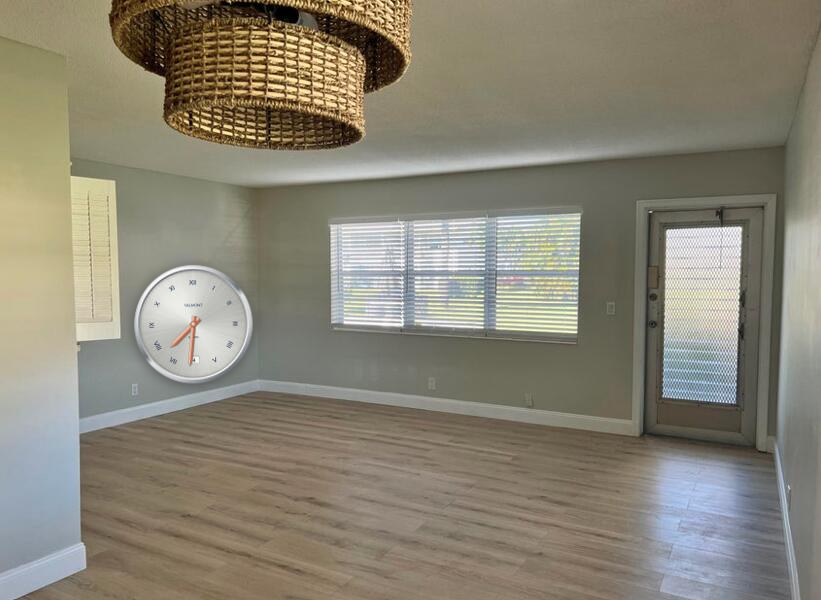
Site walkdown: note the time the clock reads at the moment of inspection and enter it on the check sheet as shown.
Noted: 7:31
